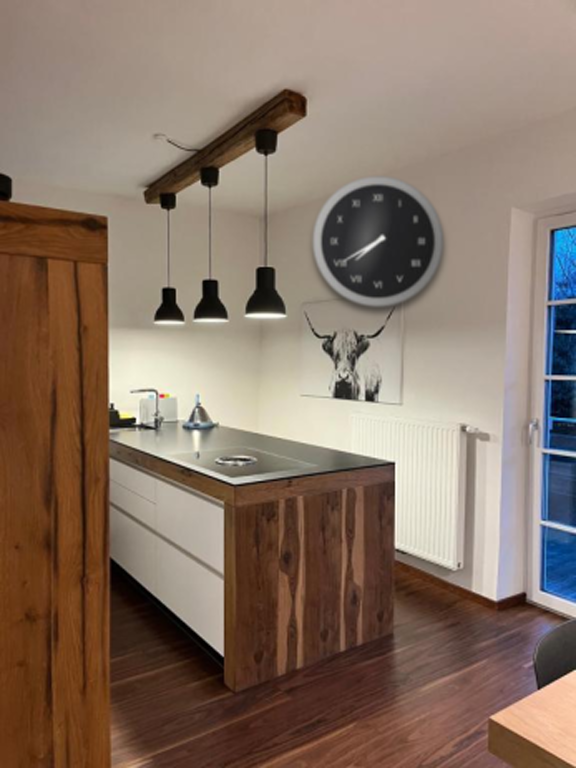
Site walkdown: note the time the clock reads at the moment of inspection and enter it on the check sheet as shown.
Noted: 7:40
